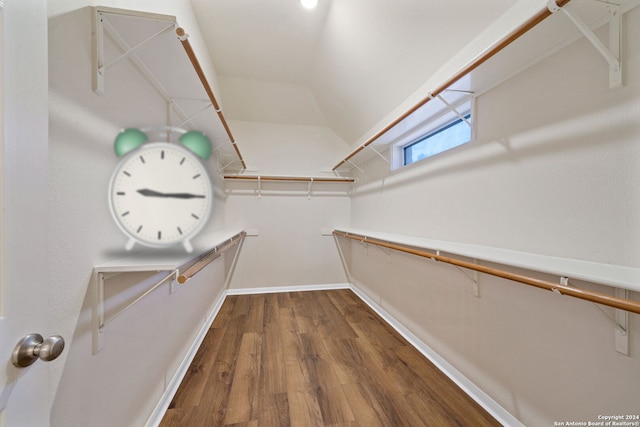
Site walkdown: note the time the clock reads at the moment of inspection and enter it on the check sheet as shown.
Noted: 9:15
